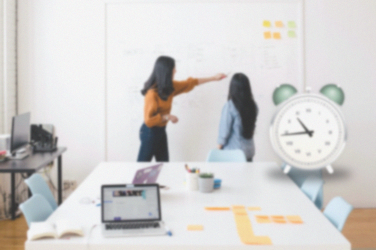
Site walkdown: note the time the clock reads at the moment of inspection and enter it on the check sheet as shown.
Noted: 10:44
